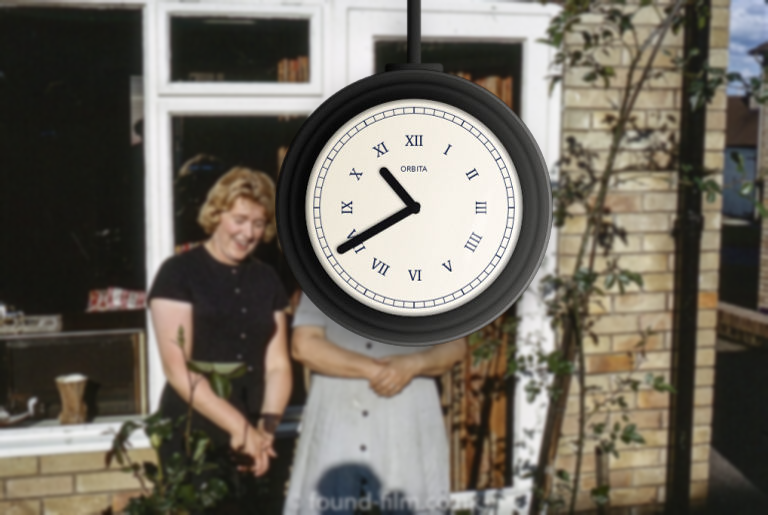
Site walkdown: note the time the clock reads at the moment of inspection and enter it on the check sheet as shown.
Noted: 10:40
